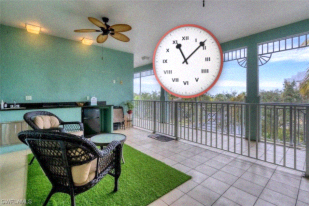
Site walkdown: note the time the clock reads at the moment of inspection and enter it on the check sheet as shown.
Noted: 11:08
